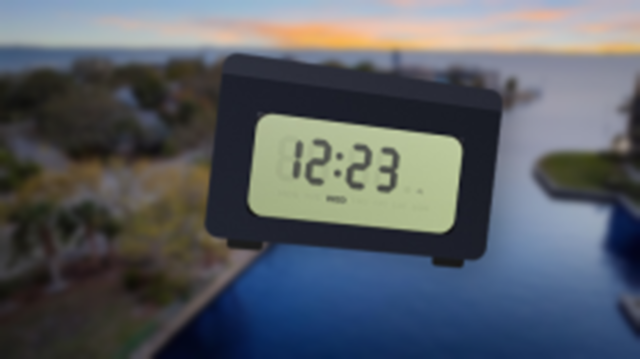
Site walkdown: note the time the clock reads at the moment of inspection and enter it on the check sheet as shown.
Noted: 12:23
